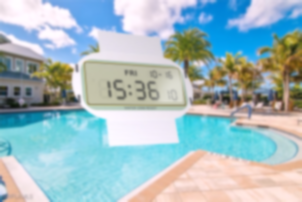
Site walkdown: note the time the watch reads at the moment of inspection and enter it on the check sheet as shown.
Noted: 15:36
